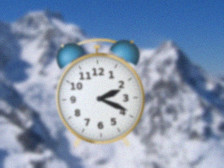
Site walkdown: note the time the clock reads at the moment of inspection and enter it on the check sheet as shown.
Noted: 2:19
